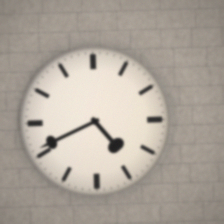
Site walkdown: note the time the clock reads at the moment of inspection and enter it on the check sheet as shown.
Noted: 4:41
